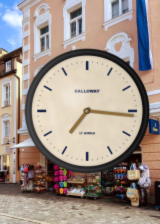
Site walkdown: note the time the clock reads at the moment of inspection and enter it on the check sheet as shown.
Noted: 7:16
